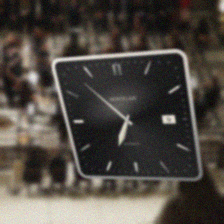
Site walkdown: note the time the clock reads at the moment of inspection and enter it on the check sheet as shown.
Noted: 6:53
